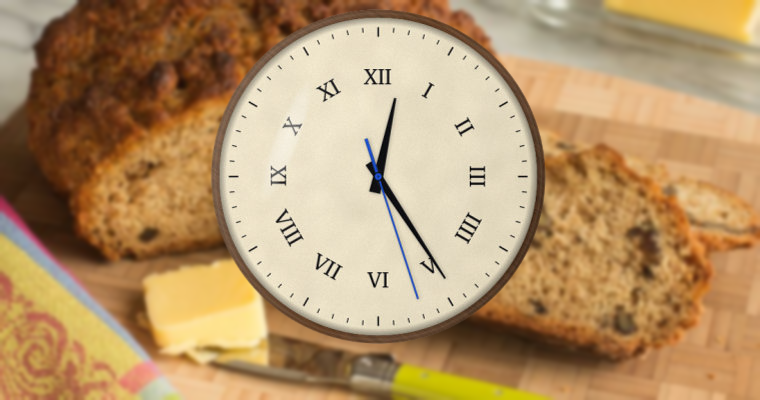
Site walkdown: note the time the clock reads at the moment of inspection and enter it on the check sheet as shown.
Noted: 12:24:27
